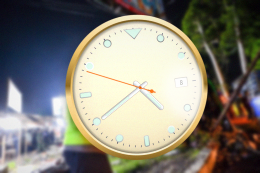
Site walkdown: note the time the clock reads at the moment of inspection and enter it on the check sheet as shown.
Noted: 4:39:49
